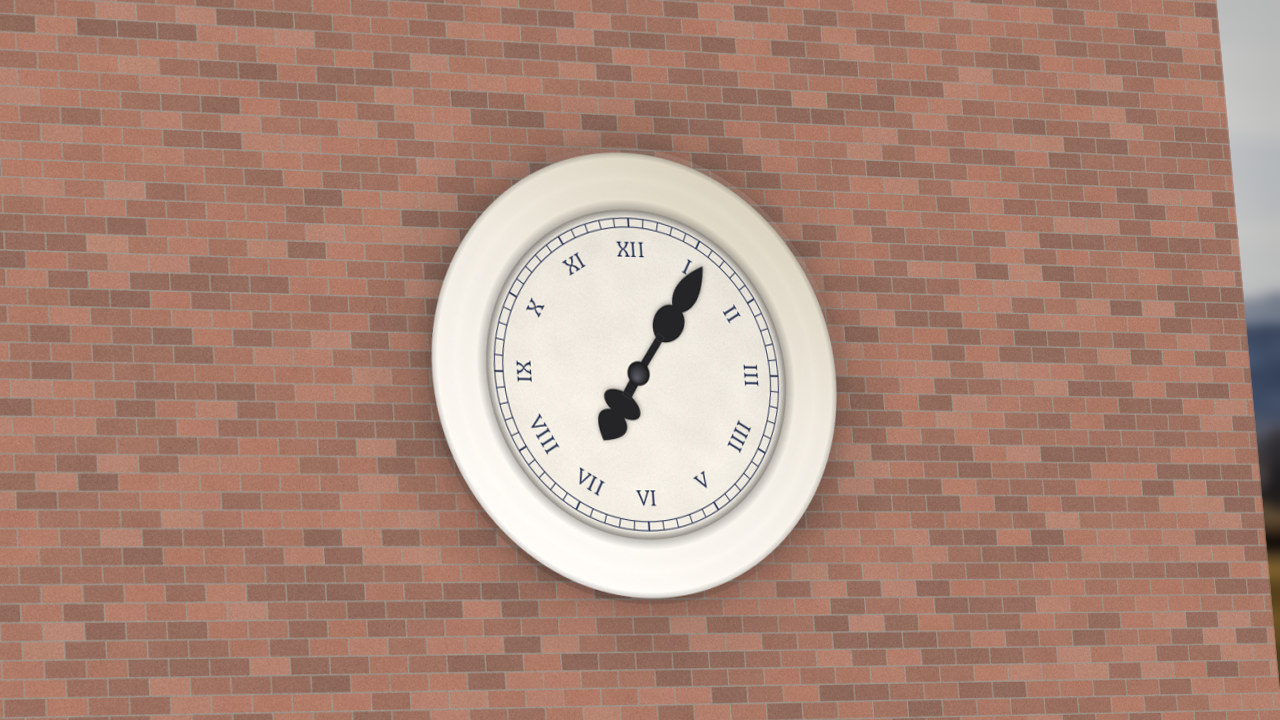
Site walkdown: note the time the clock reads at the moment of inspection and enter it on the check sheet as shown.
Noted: 7:06
